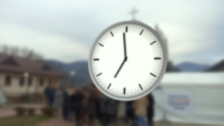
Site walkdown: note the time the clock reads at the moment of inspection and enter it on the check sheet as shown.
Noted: 6:59
